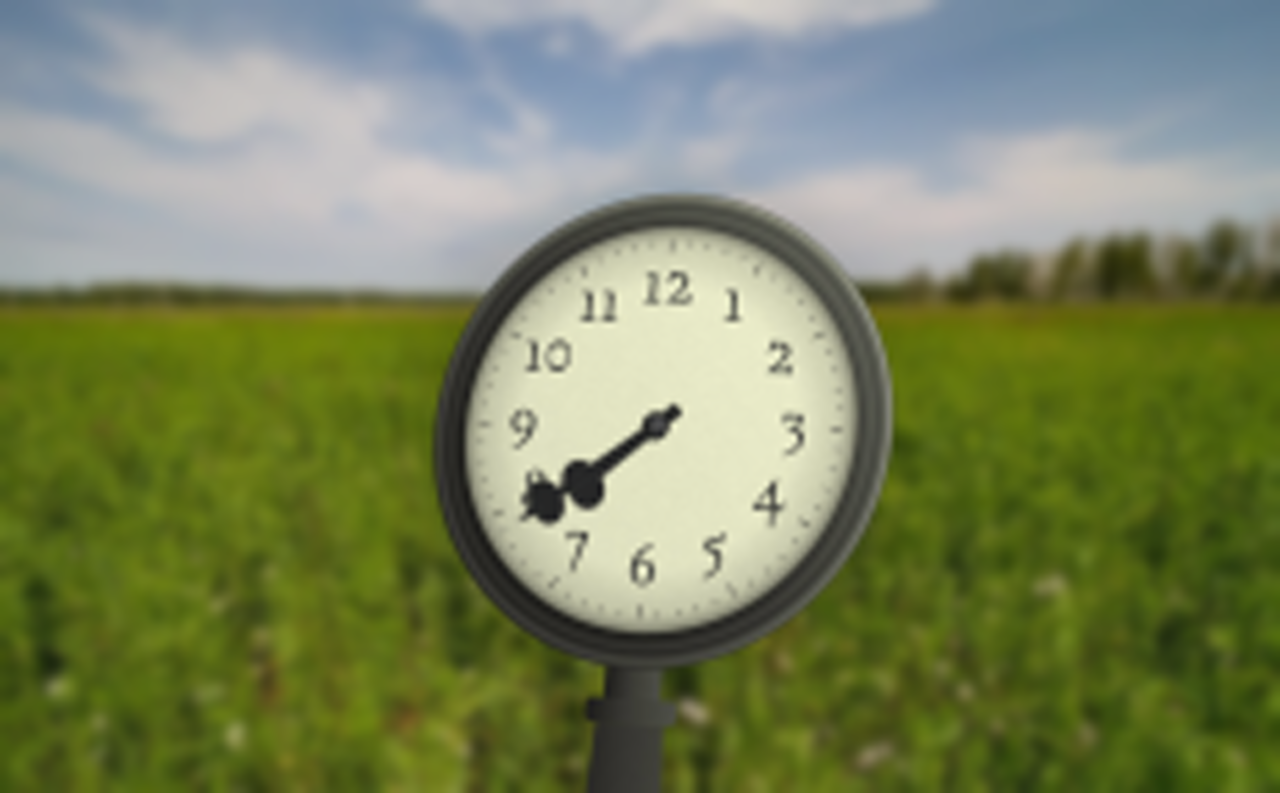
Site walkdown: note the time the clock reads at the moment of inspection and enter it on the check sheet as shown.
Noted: 7:39
